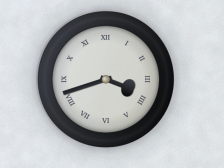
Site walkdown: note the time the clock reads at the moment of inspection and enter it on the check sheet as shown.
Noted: 3:42
